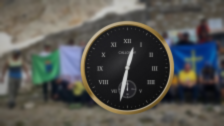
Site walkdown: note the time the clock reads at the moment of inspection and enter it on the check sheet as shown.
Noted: 12:32
